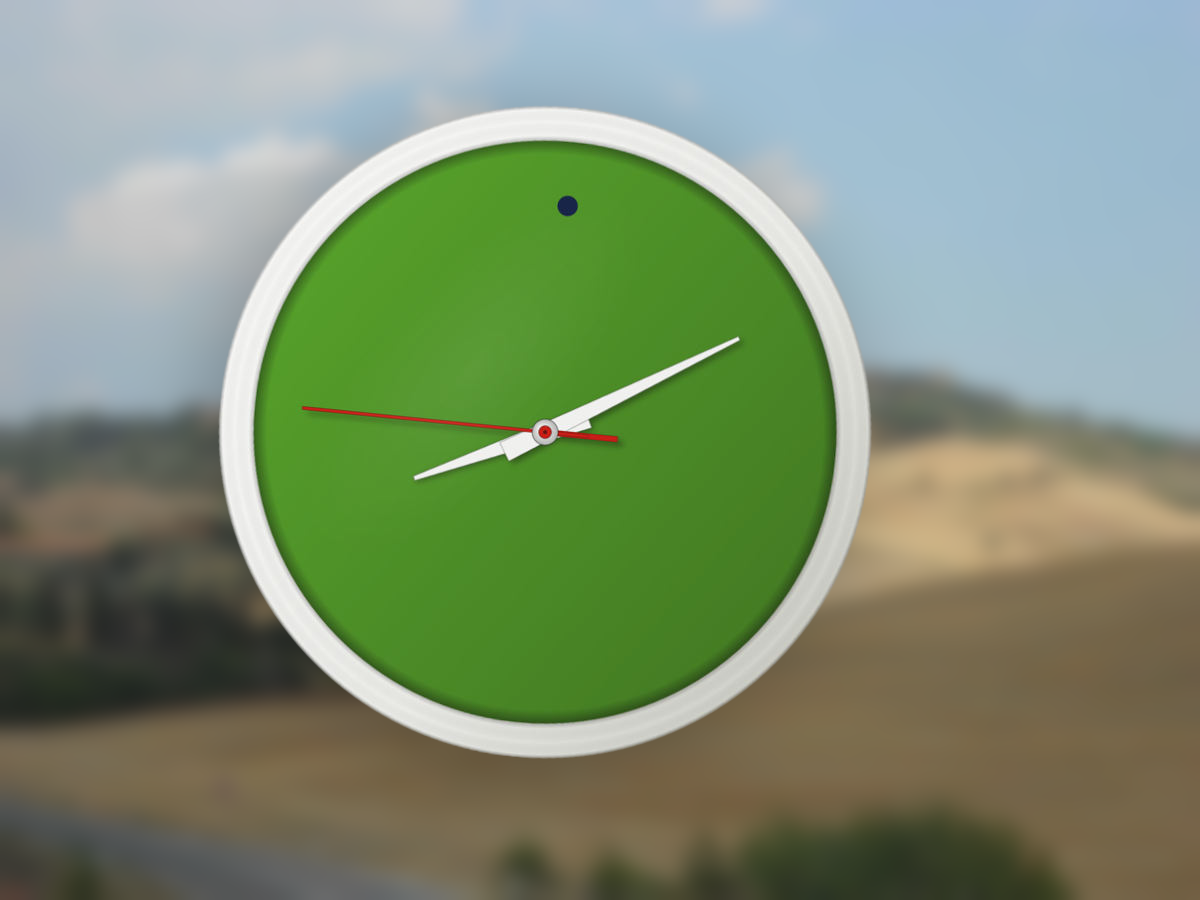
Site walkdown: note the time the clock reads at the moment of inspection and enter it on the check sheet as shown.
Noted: 8:09:45
